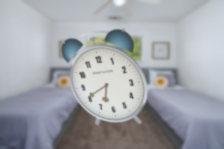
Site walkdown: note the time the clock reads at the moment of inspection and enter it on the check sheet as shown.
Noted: 6:41
